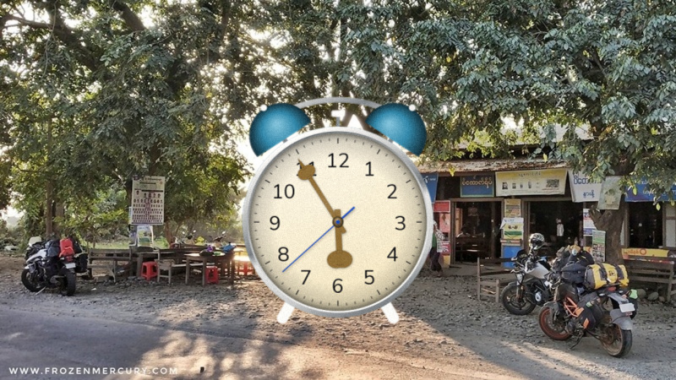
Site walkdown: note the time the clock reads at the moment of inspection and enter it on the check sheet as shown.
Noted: 5:54:38
